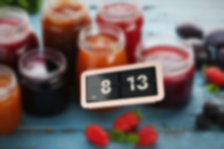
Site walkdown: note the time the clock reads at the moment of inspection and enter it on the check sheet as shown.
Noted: 8:13
